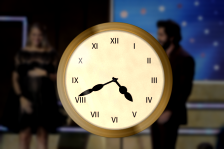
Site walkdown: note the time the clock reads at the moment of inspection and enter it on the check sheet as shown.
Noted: 4:41
